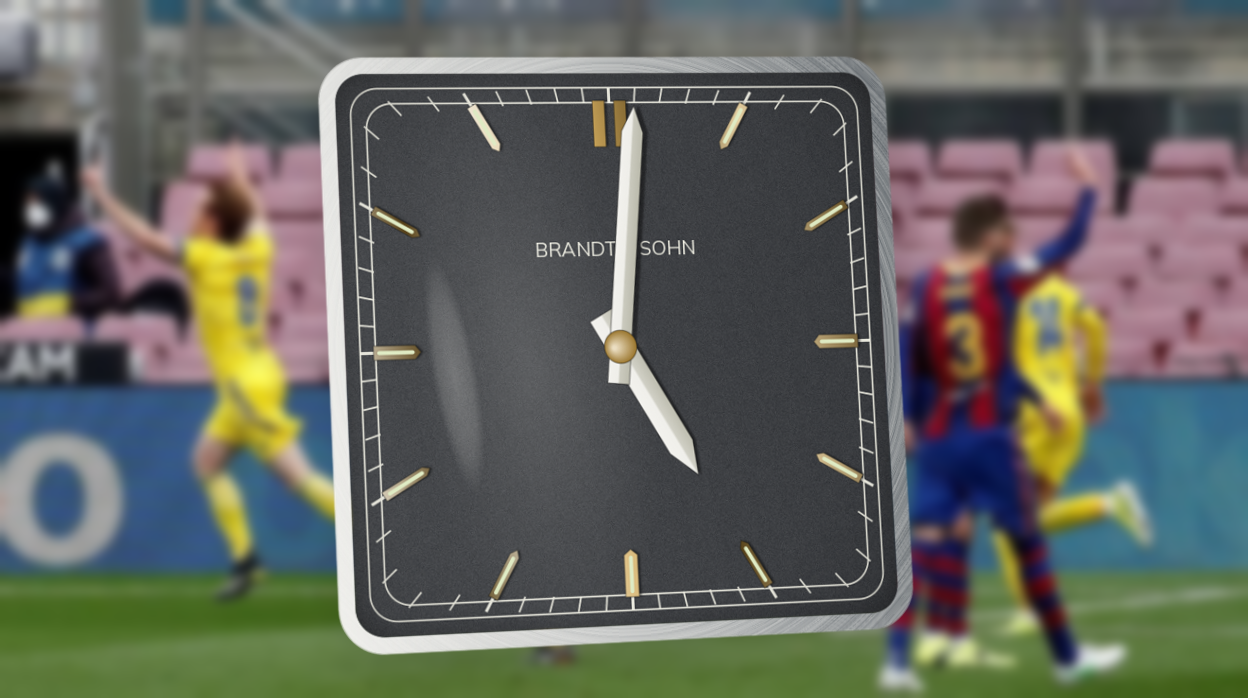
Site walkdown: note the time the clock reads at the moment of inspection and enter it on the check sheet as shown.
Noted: 5:01
